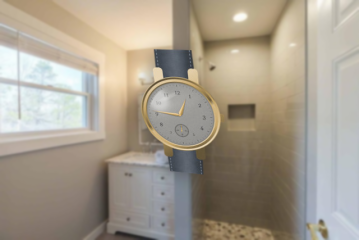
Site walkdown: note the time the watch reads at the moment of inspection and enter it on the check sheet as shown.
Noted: 12:46
